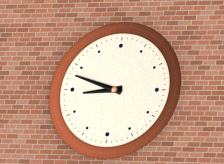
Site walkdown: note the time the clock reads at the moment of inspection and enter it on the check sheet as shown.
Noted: 8:48
